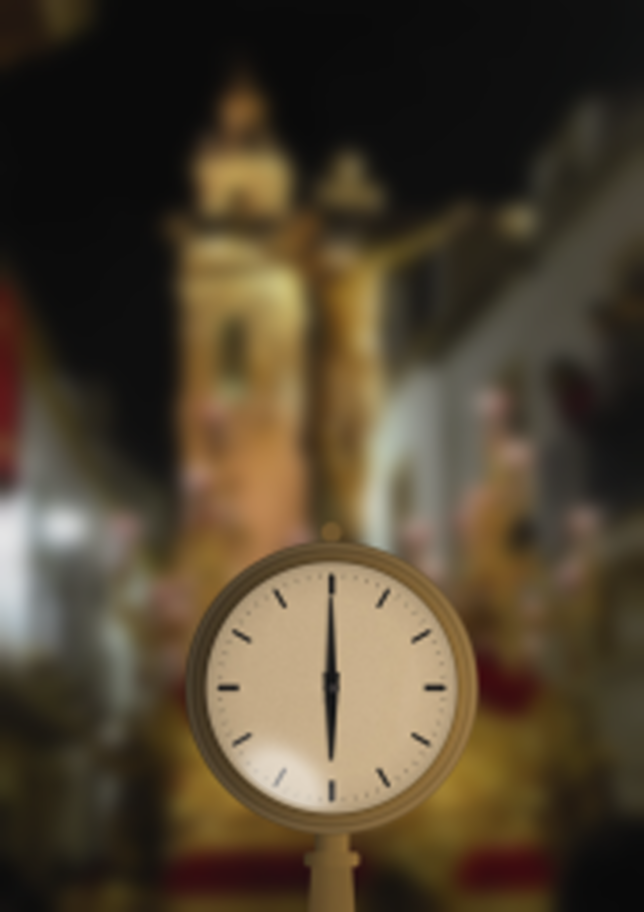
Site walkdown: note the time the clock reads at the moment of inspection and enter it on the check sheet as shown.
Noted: 6:00
